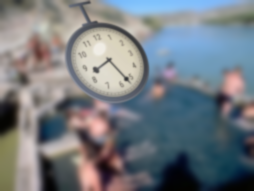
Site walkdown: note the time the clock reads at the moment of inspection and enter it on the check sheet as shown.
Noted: 8:27
